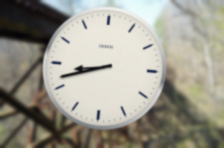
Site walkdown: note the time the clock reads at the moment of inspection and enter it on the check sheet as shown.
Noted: 8:42
